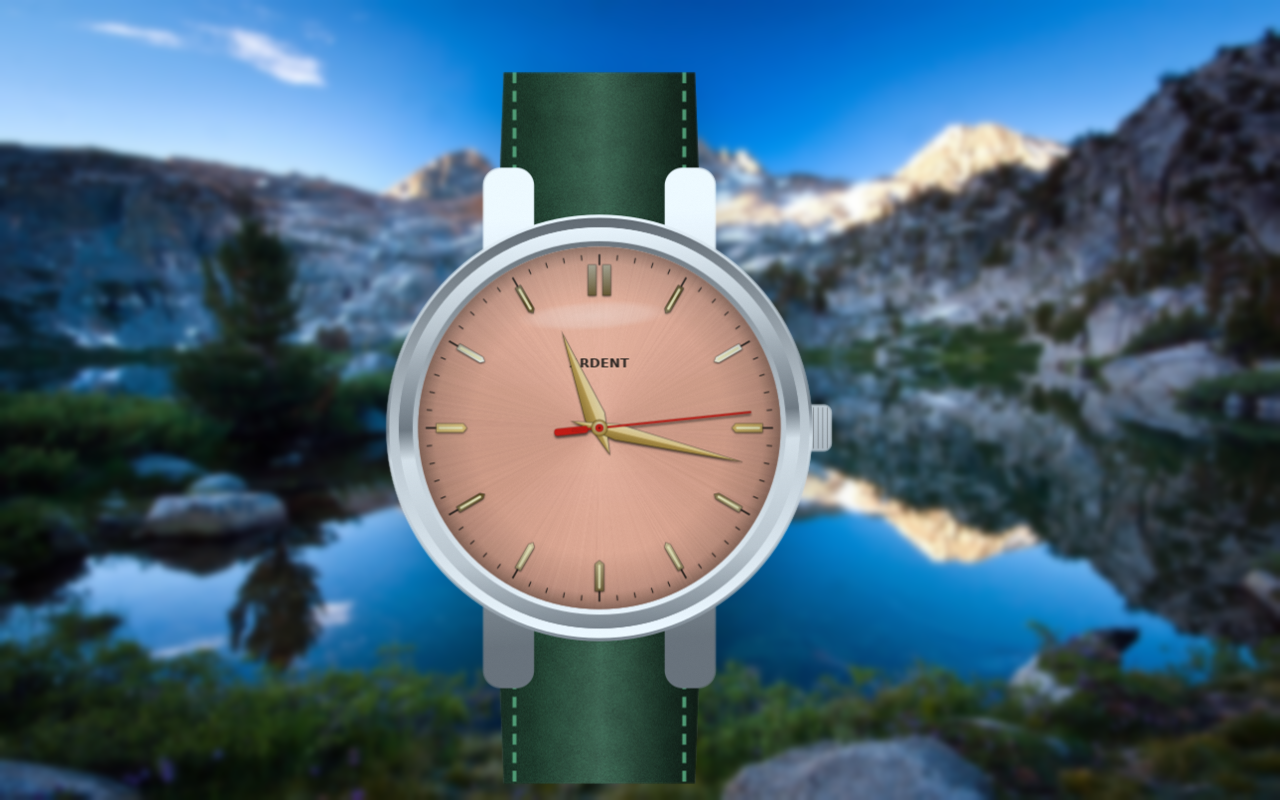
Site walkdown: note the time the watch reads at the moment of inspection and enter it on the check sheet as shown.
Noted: 11:17:14
